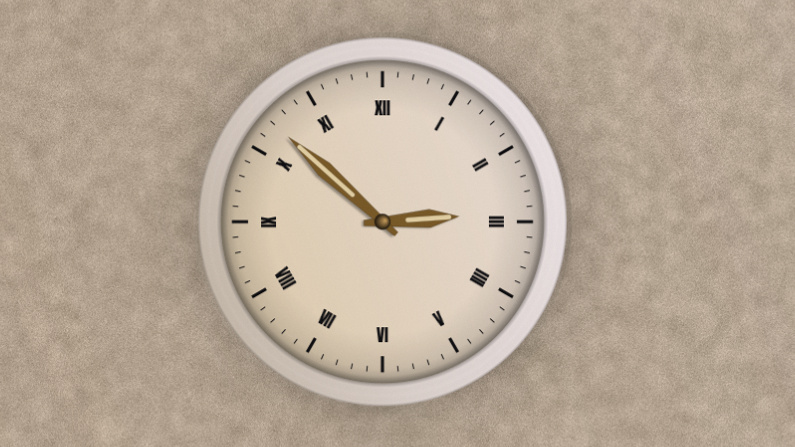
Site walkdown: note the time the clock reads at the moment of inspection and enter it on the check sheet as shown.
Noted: 2:52
